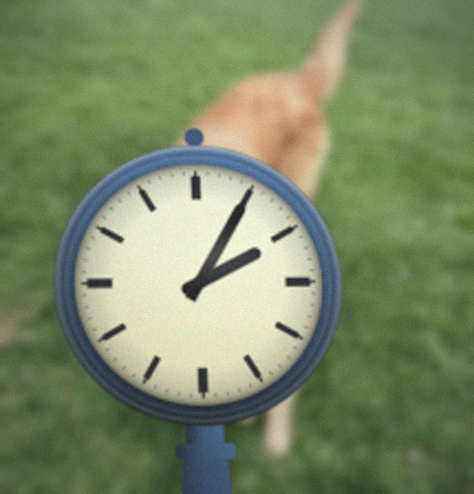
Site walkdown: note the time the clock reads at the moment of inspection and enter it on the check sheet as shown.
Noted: 2:05
